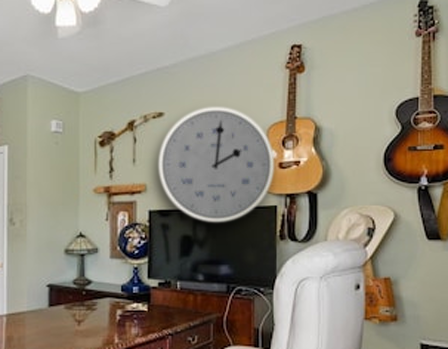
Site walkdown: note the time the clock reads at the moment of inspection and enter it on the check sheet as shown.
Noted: 2:01
